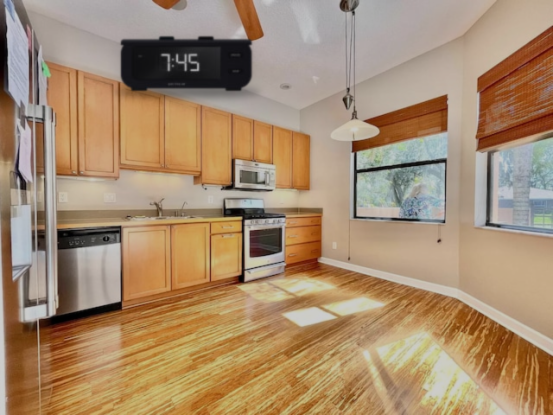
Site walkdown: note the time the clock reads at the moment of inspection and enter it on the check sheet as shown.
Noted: 7:45
